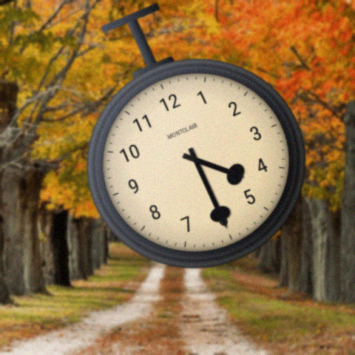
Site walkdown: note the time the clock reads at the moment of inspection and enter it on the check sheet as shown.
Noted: 4:30
